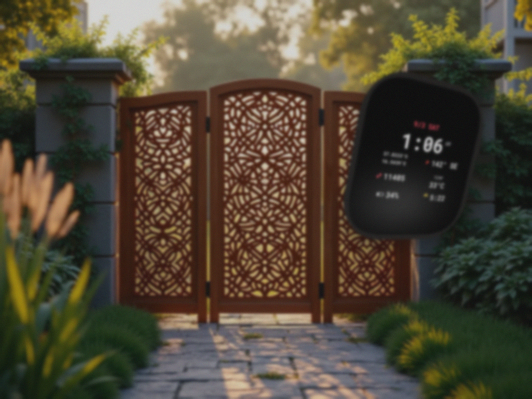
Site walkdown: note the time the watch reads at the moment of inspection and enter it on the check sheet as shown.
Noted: 1:06
